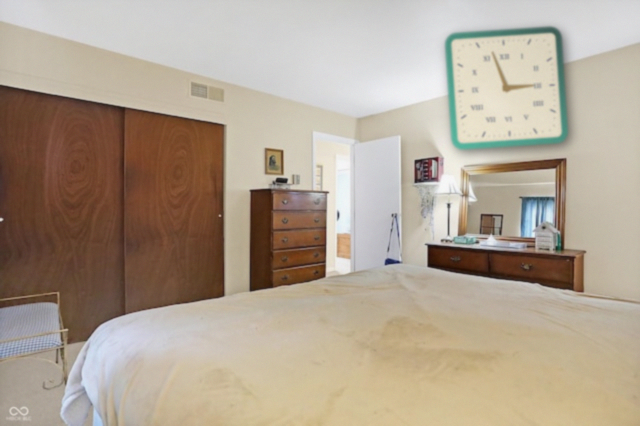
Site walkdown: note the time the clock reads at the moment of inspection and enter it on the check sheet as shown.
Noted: 2:57
